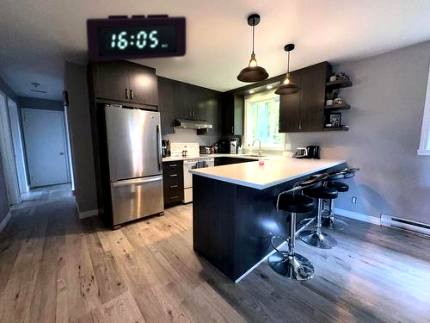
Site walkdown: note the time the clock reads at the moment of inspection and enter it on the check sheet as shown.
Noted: 16:05
